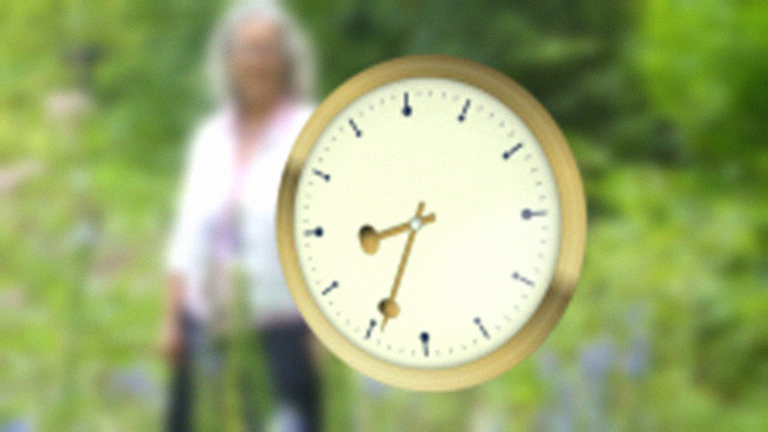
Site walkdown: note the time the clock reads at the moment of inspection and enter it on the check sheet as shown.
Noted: 8:34
